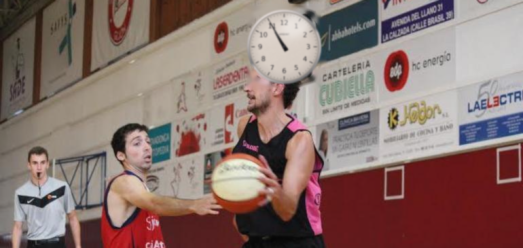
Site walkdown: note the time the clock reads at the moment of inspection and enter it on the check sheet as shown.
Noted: 10:55
